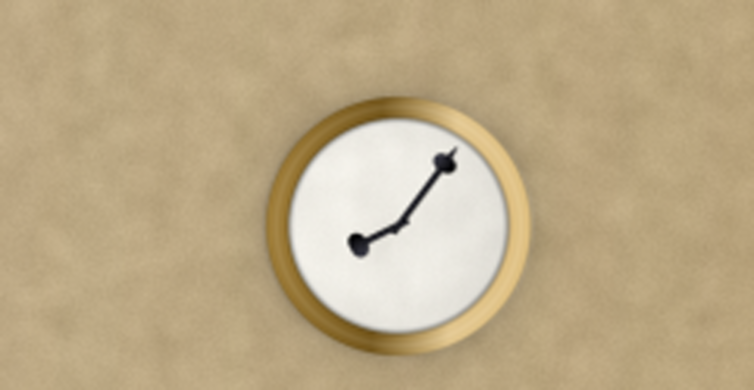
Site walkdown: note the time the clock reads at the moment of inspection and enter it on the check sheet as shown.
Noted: 8:06
